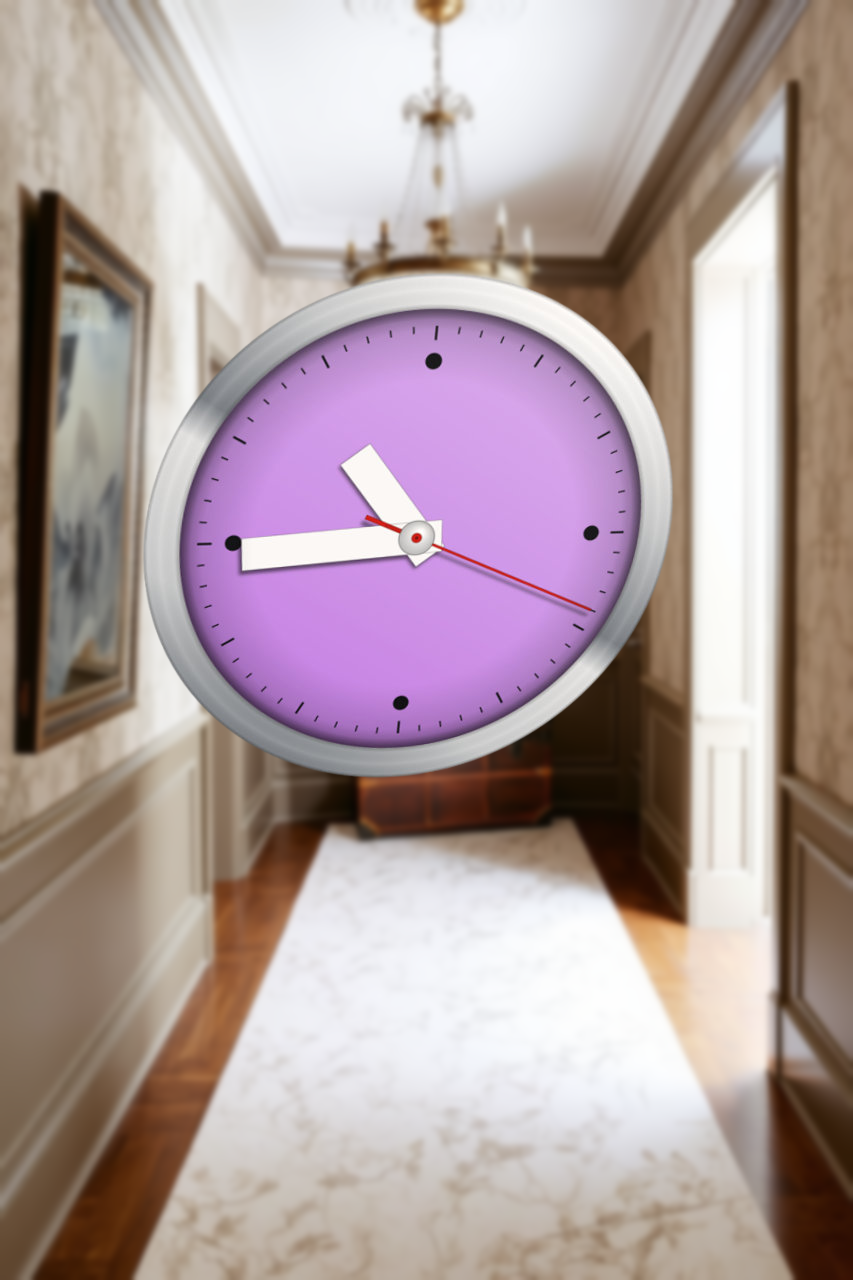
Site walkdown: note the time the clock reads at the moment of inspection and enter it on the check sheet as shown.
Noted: 10:44:19
